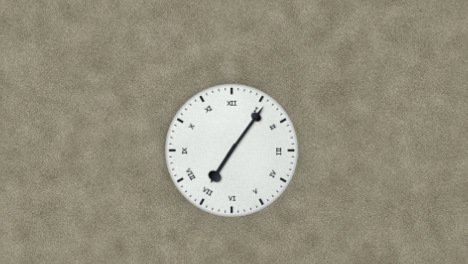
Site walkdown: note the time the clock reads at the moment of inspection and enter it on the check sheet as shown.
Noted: 7:06
